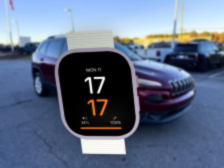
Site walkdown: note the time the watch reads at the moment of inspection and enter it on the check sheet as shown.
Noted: 17:17
